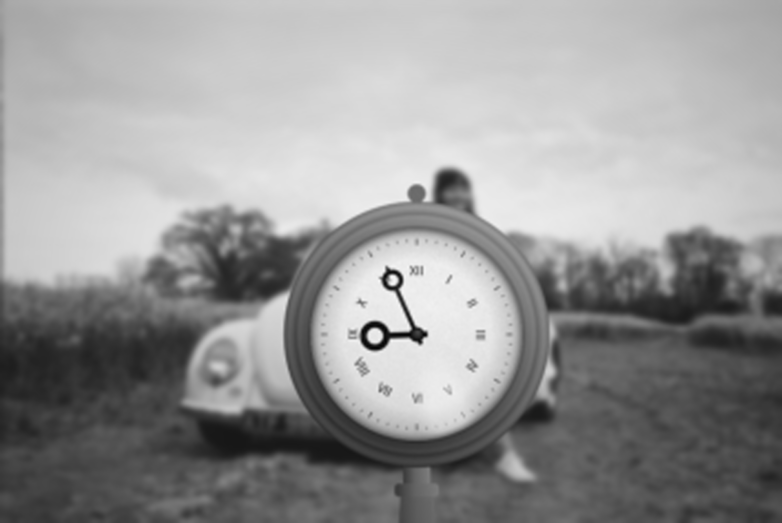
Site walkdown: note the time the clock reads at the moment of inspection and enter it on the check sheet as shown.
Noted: 8:56
